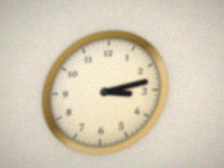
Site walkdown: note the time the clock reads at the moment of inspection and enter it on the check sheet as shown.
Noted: 3:13
